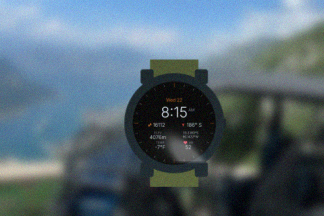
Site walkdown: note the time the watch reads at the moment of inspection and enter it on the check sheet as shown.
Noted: 8:15
